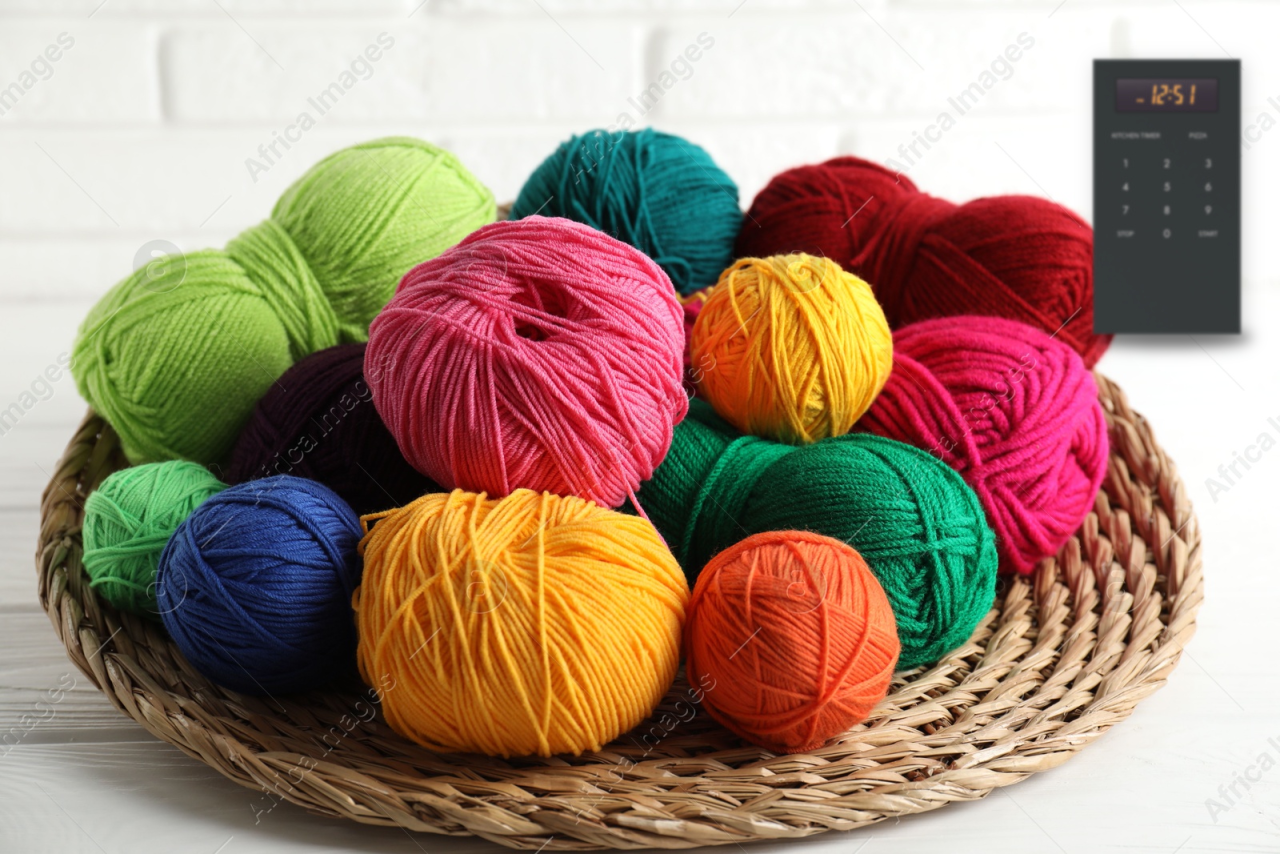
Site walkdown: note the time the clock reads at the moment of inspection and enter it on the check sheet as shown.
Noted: 12:51
